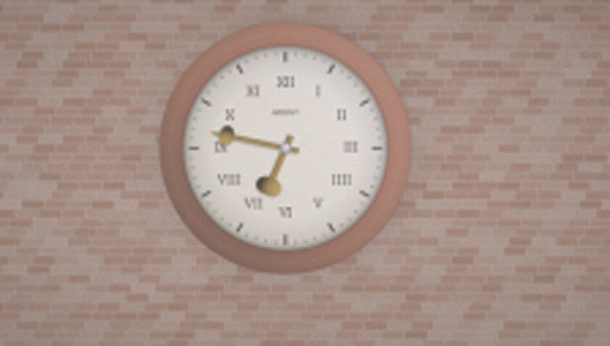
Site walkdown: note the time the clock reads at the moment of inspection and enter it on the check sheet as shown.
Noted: 6:47
